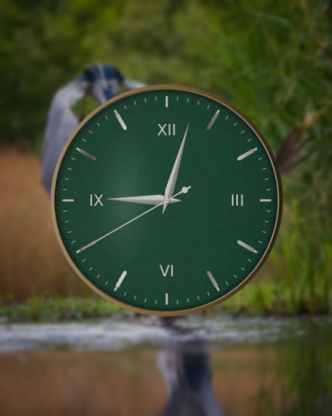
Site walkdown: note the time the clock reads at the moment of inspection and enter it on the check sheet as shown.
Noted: 9:02:40
